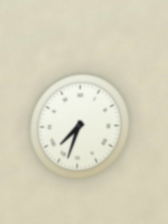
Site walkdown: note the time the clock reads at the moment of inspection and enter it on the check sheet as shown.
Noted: 7:33
